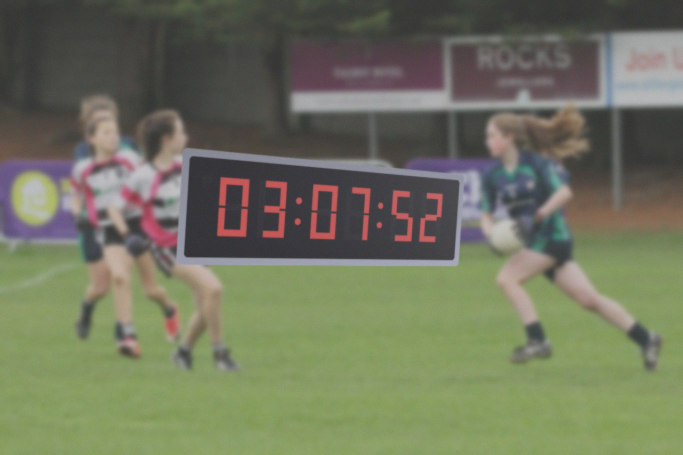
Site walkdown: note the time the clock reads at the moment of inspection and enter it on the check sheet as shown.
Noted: 3:07:52
